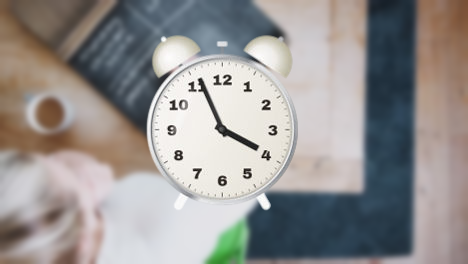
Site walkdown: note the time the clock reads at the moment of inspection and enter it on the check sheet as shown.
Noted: 3:56
